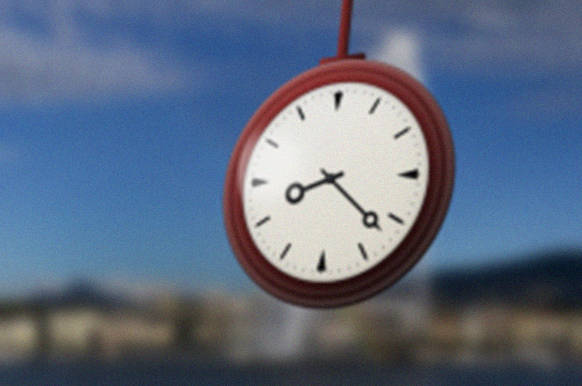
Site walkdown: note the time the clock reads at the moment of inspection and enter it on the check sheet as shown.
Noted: 8:22
